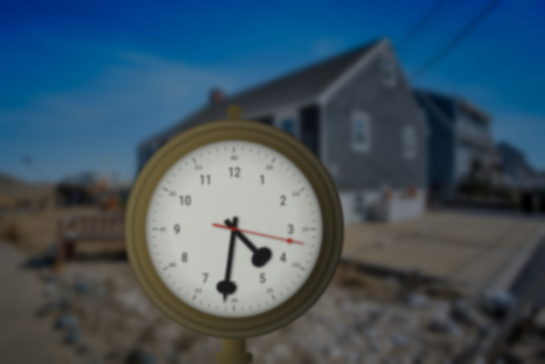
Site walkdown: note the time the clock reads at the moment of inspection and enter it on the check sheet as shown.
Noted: 4:31:17
